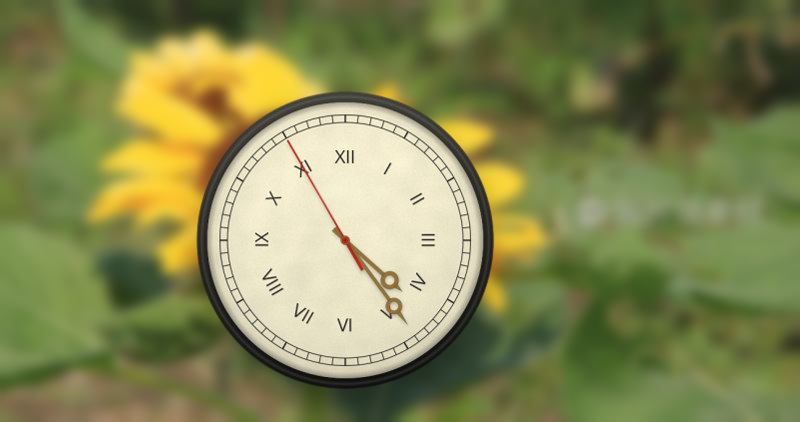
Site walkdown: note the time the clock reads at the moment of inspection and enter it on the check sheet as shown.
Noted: 4:23:55
